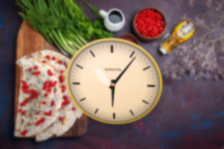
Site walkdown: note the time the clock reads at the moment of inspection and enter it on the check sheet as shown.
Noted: 6:06
